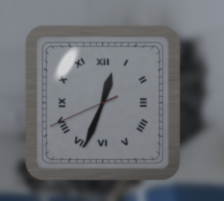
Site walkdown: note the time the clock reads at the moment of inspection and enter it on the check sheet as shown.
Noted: 12:33:41
